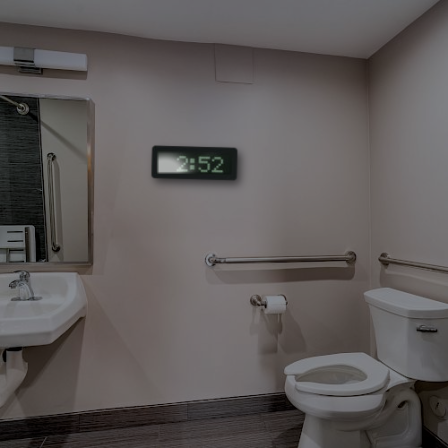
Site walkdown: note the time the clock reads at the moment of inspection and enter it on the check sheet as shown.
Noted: 2:52
